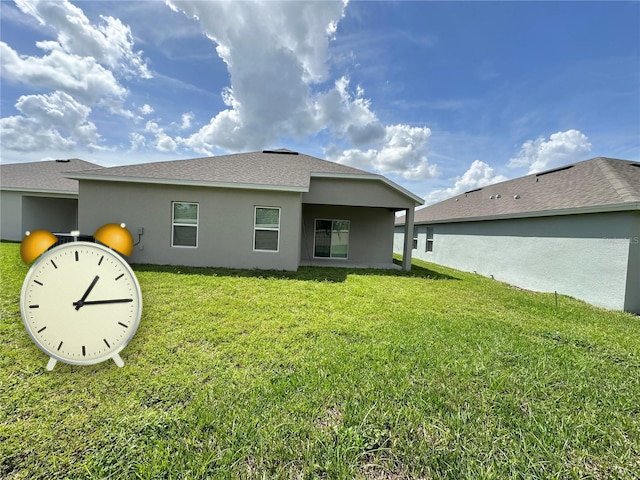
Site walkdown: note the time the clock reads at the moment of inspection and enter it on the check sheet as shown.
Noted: 1:15
